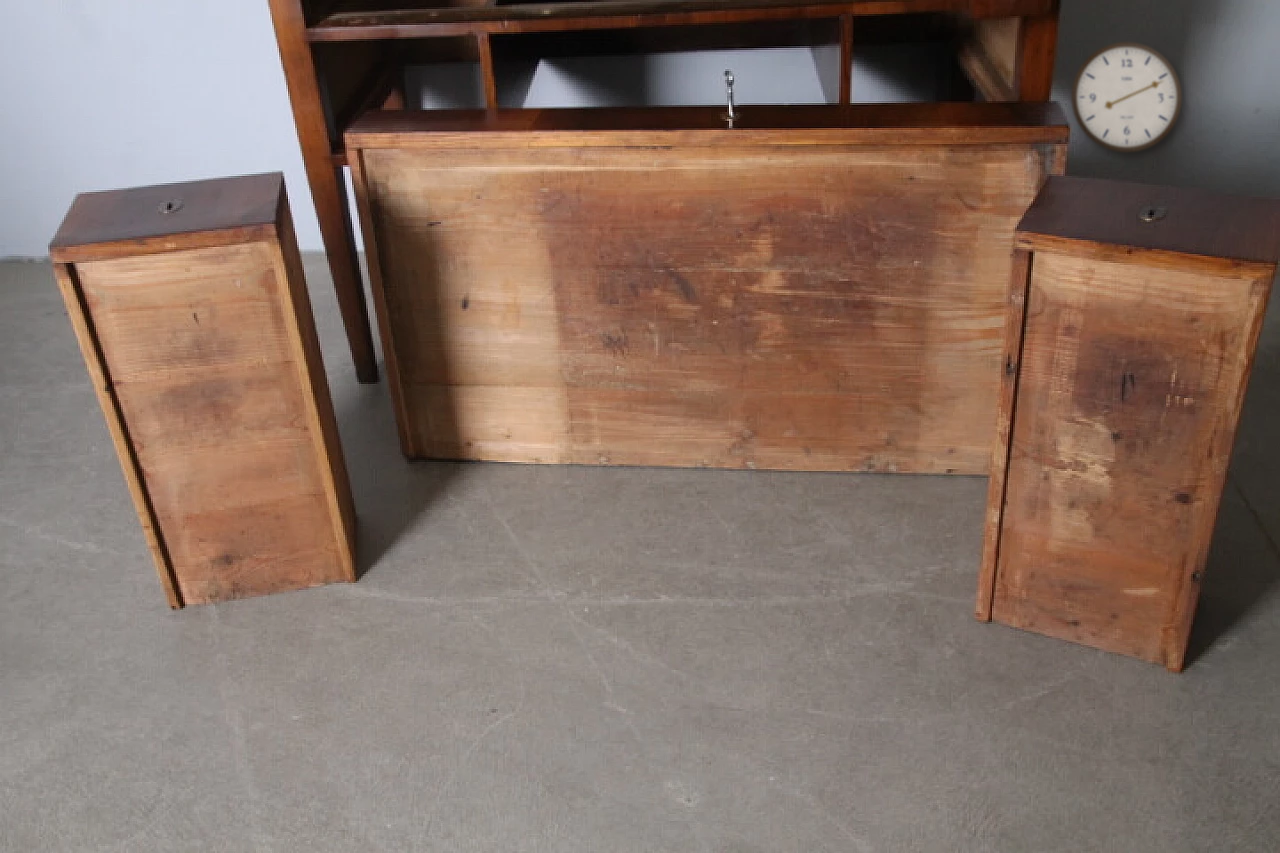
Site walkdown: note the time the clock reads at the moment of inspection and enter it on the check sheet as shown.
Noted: 8:11
